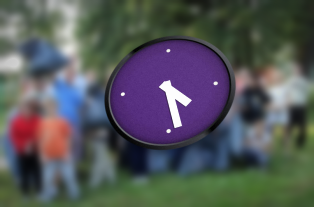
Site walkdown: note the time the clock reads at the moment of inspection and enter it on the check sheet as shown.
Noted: 4:28
